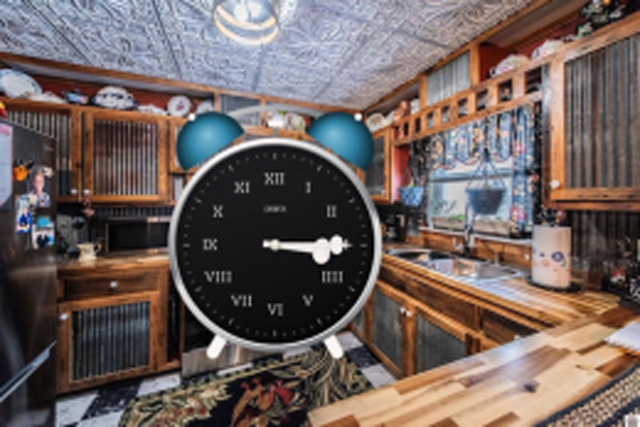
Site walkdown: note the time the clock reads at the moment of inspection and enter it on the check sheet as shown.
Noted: 3:15
